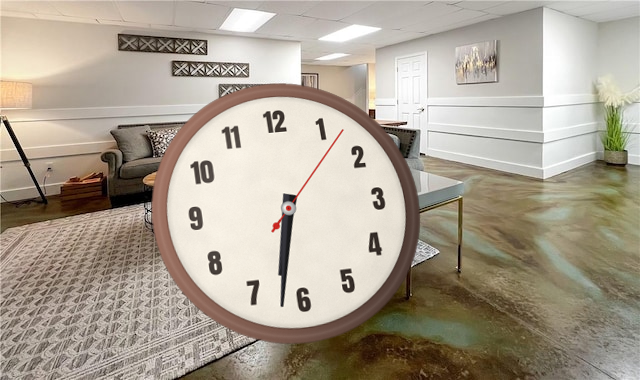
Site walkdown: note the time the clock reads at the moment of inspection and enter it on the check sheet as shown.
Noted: 6:32:07
